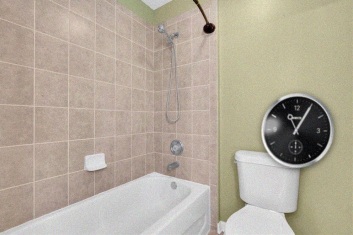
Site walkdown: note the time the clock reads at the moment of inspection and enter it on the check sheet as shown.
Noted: 11:05
